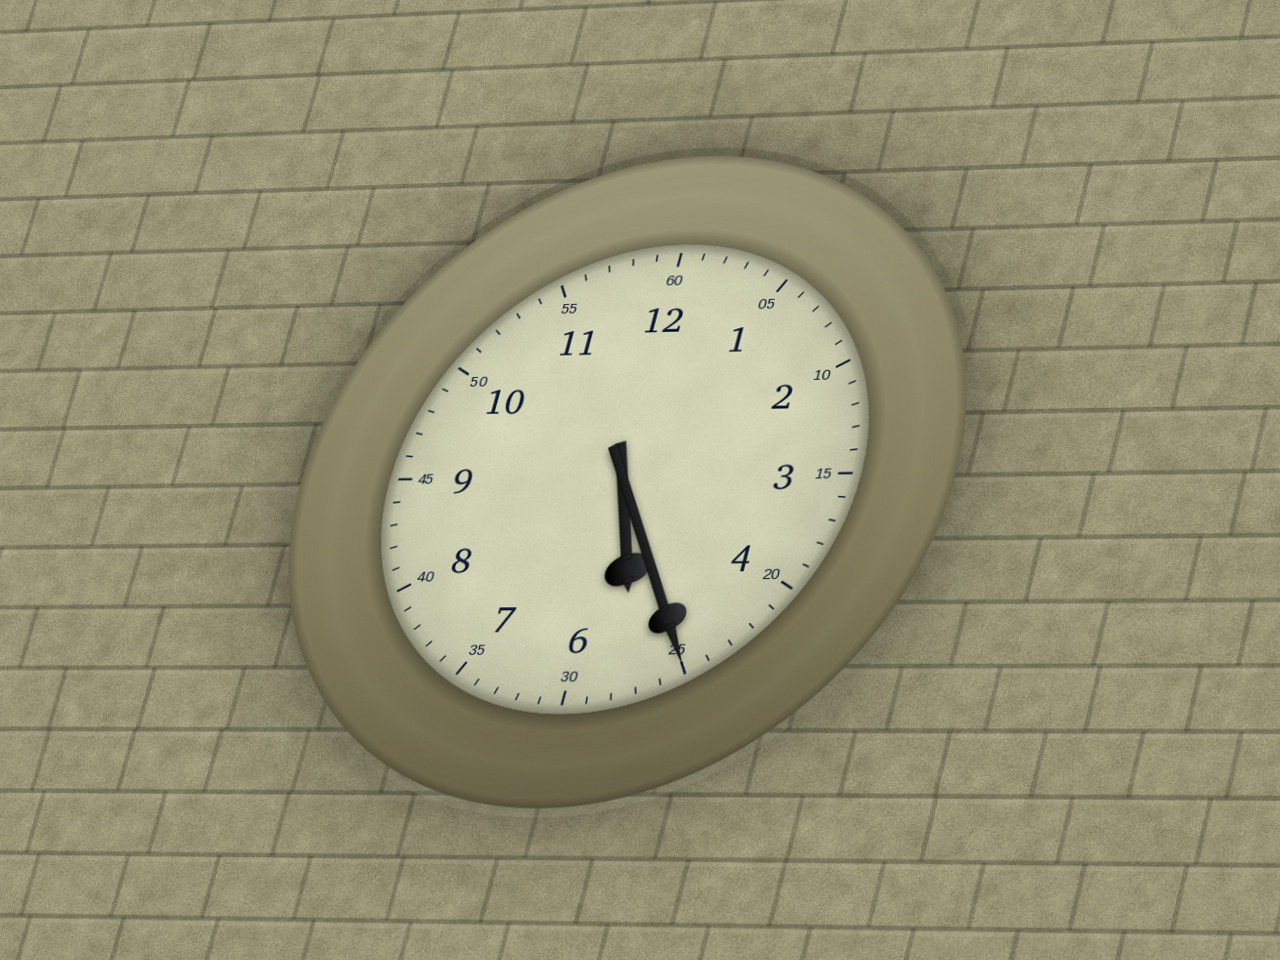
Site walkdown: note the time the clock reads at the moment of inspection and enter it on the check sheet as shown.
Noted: 5:25
